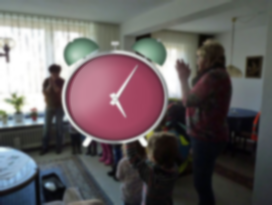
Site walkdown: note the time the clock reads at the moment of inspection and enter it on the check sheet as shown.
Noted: 5:05
